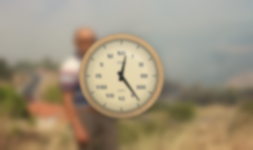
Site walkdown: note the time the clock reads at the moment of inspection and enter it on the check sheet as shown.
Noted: 12:24
